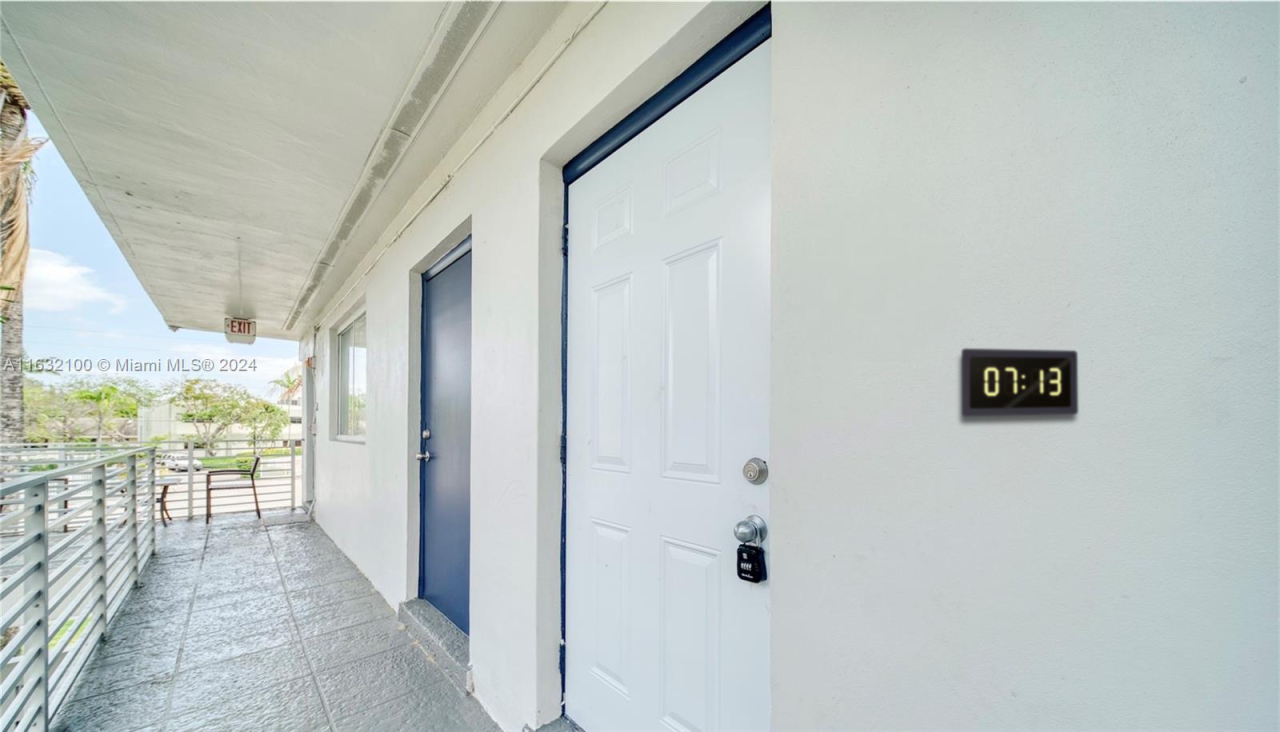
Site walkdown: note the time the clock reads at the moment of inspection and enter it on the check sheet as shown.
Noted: 7:13
